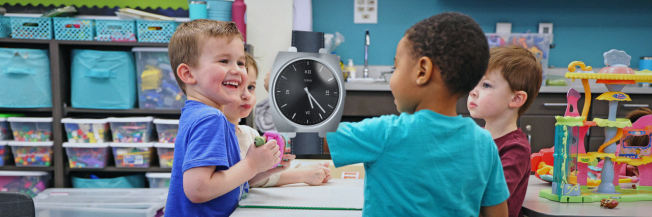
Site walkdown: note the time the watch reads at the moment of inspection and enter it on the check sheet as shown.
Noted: 5:23
